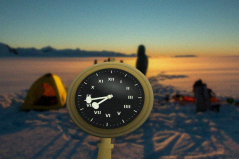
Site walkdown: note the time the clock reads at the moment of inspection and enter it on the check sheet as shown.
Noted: 7:43
